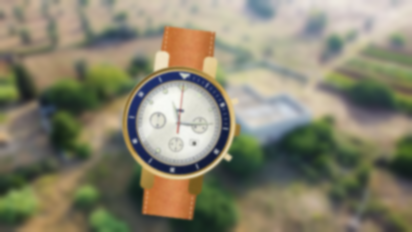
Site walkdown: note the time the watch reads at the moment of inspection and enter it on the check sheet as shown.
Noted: 11:14
